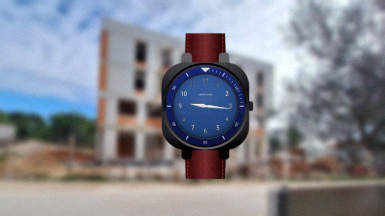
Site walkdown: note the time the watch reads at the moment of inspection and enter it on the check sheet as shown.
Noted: 9:16
